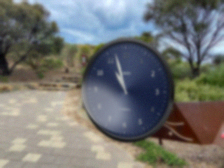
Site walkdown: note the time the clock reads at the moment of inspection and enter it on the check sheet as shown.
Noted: 10:57
